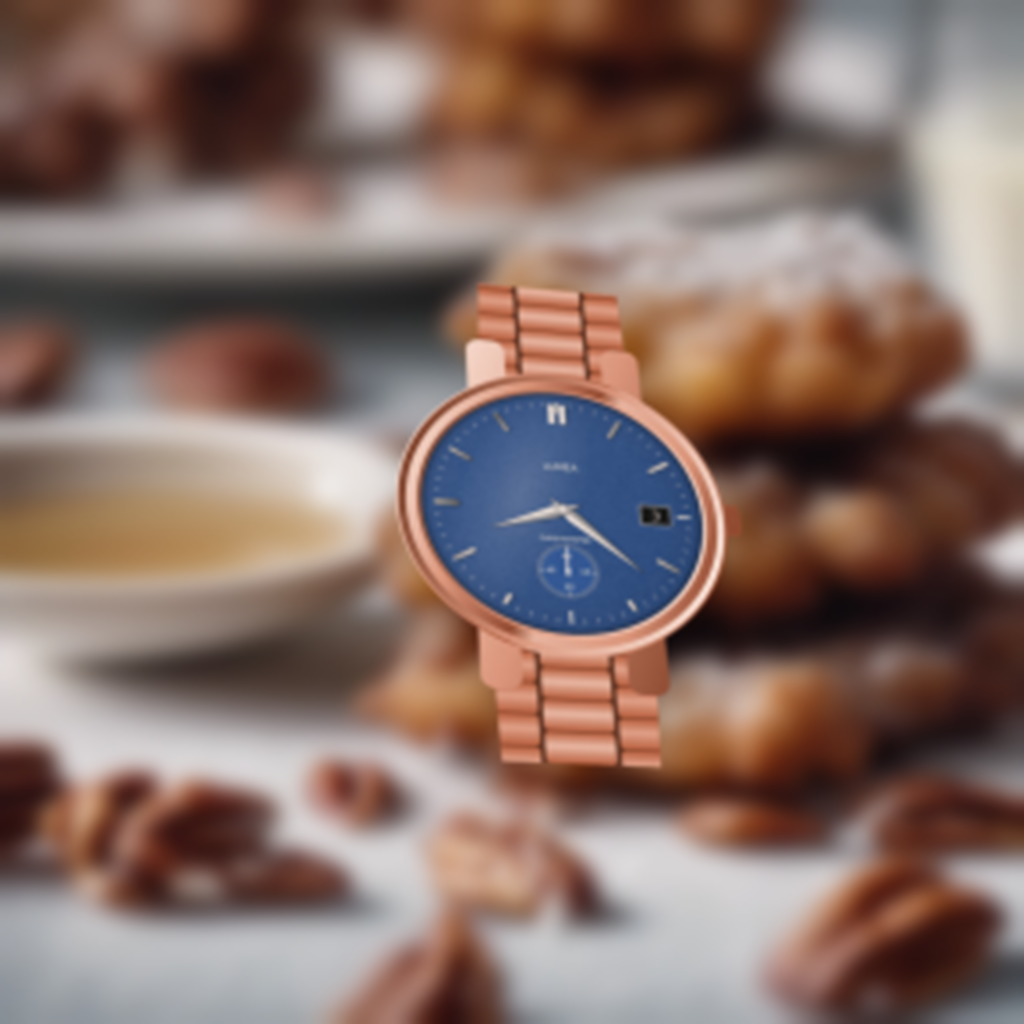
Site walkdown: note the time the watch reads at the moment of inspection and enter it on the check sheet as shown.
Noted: 8:22
